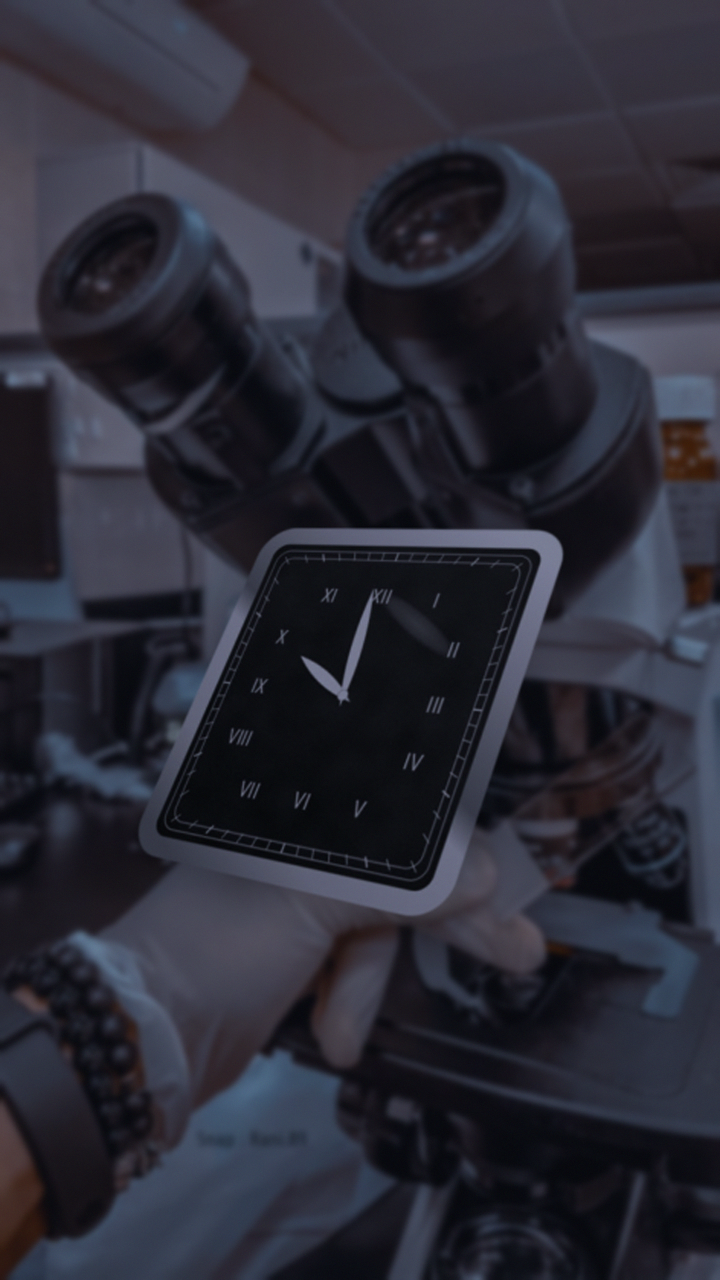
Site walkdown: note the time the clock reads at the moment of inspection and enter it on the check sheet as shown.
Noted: 9:59
